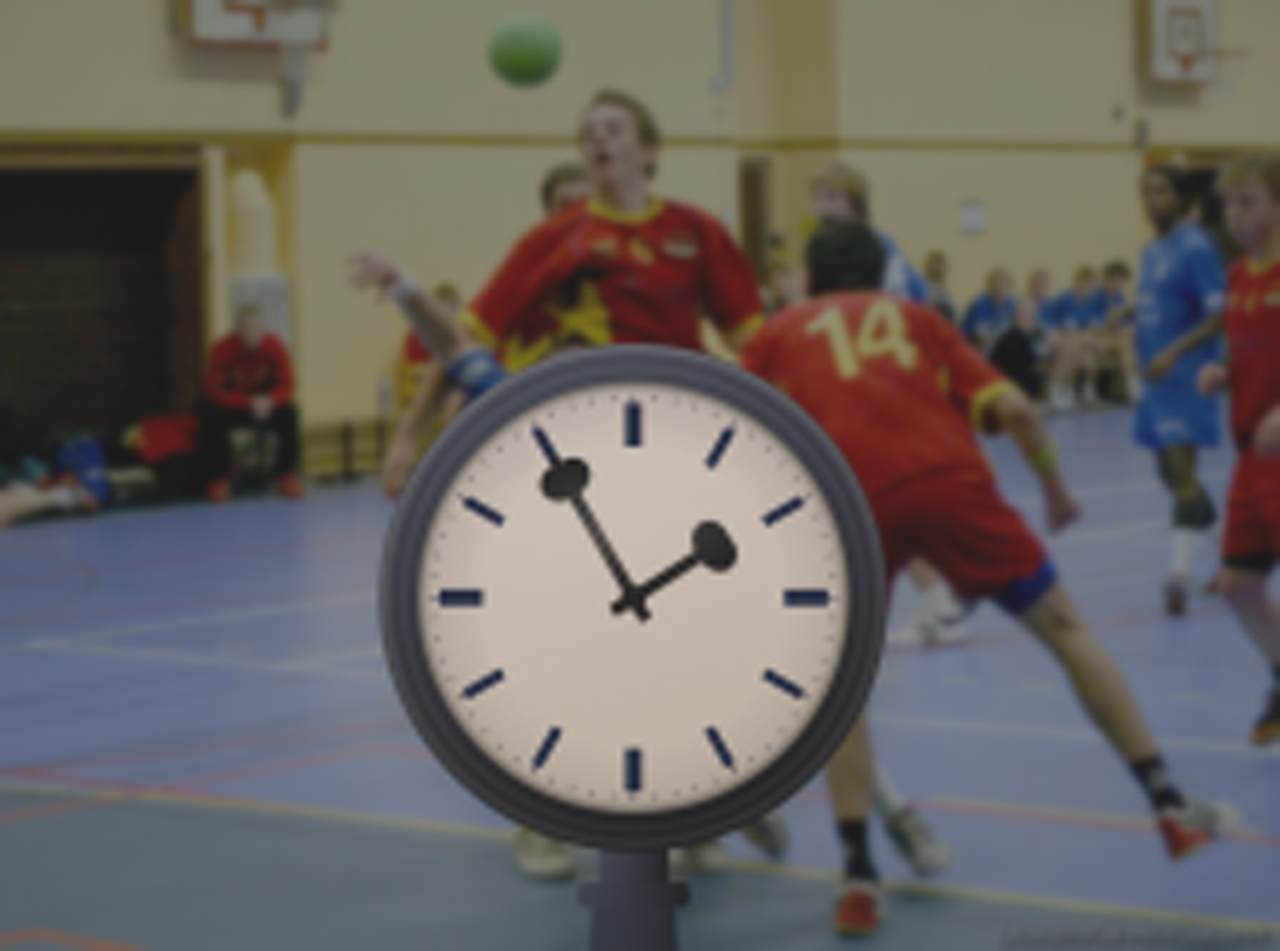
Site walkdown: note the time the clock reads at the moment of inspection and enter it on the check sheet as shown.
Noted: 1:55
